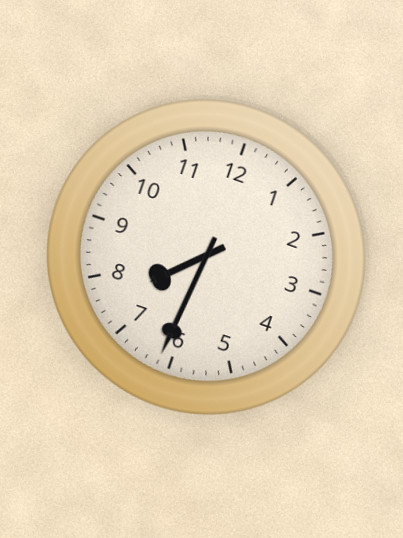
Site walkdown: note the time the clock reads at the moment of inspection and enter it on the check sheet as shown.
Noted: 7:31
